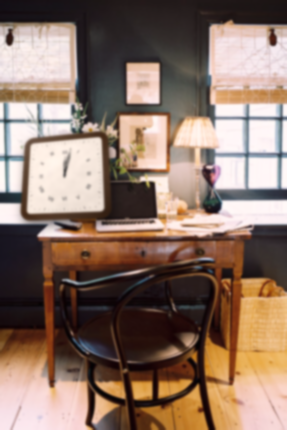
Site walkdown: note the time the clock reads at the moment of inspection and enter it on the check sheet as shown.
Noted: 12:02
